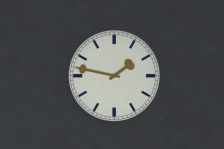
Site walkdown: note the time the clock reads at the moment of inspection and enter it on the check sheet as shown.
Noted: 1:47
